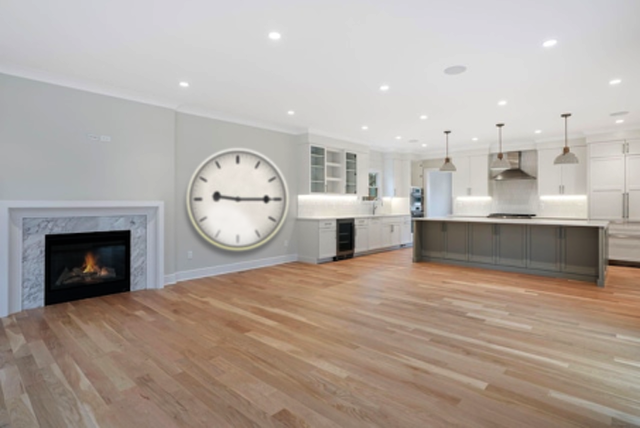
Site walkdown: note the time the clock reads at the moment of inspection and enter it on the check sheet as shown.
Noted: 9:15
